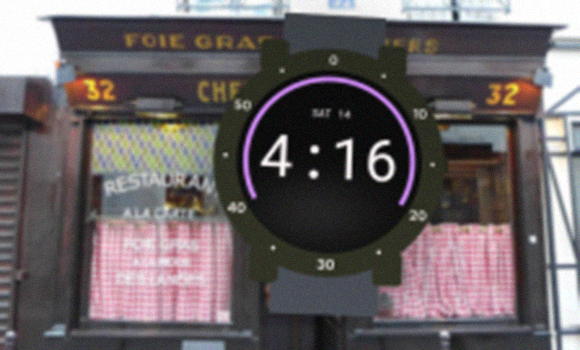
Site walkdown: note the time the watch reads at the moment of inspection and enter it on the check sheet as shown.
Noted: 4:16
